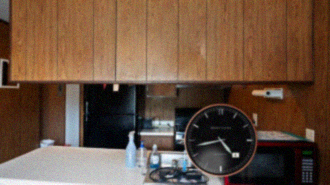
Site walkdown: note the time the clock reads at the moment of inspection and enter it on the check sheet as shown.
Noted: 4:43
